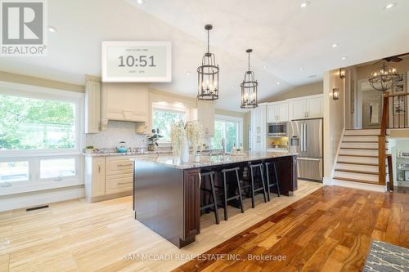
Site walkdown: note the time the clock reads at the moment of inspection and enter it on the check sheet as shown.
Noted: 10:51
